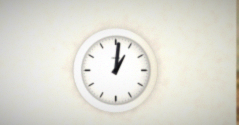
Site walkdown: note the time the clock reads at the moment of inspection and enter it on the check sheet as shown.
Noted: 1:01
